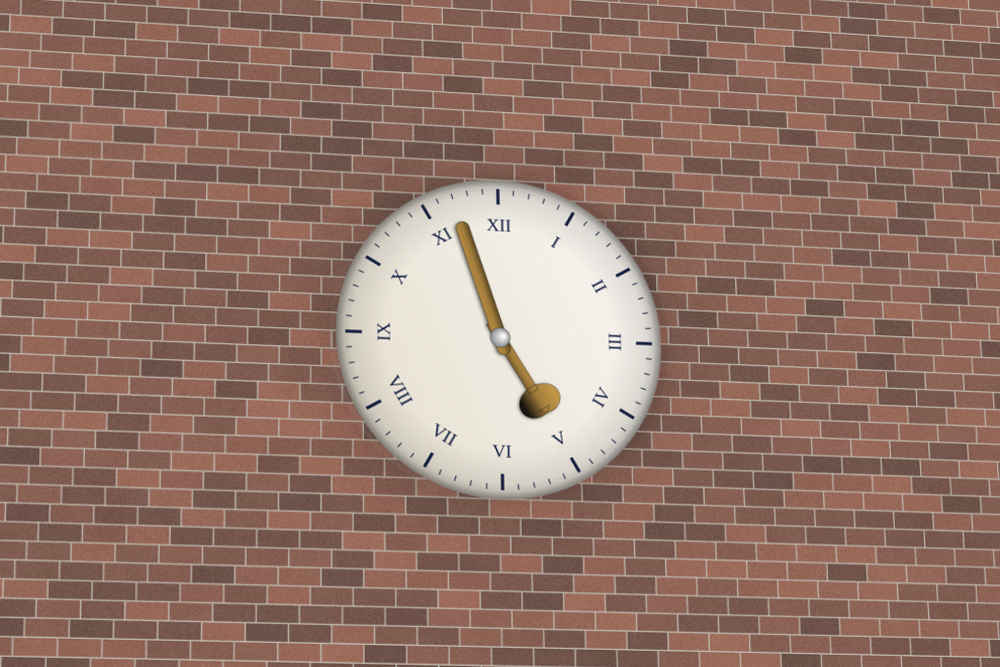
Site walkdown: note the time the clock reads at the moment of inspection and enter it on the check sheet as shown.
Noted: 4:57
